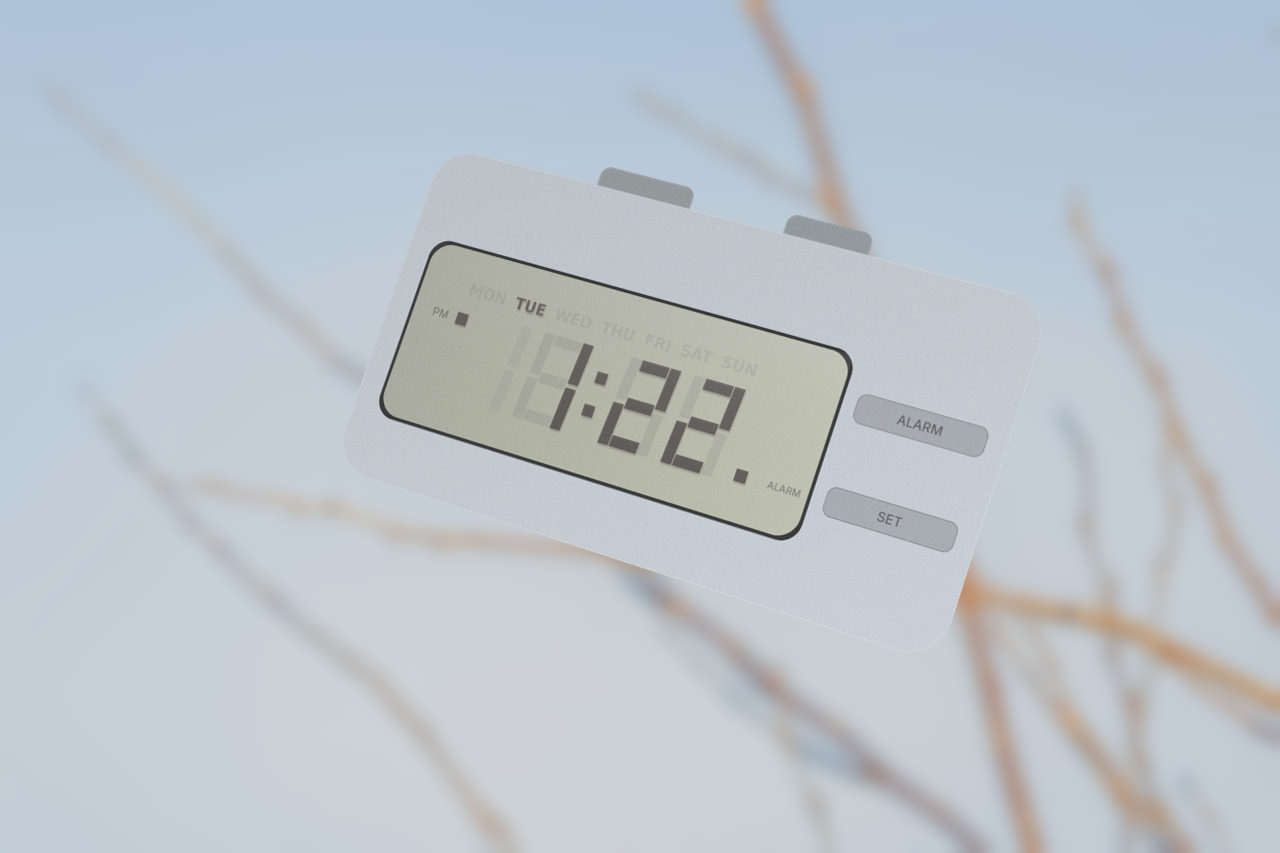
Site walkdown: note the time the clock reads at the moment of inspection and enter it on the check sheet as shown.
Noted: 1:22
